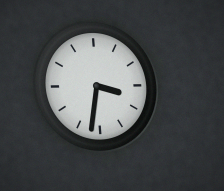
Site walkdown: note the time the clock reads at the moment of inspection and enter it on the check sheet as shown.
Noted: 3:32
